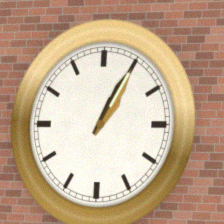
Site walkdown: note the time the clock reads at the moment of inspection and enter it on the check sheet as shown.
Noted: 1:05
